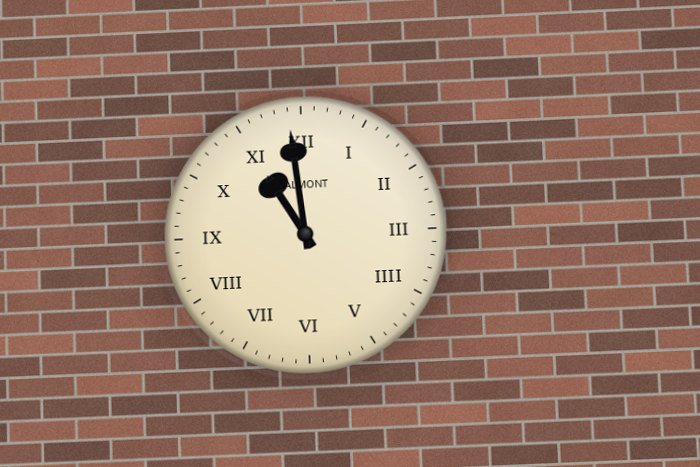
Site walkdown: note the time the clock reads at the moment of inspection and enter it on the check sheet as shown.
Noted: 10:59
